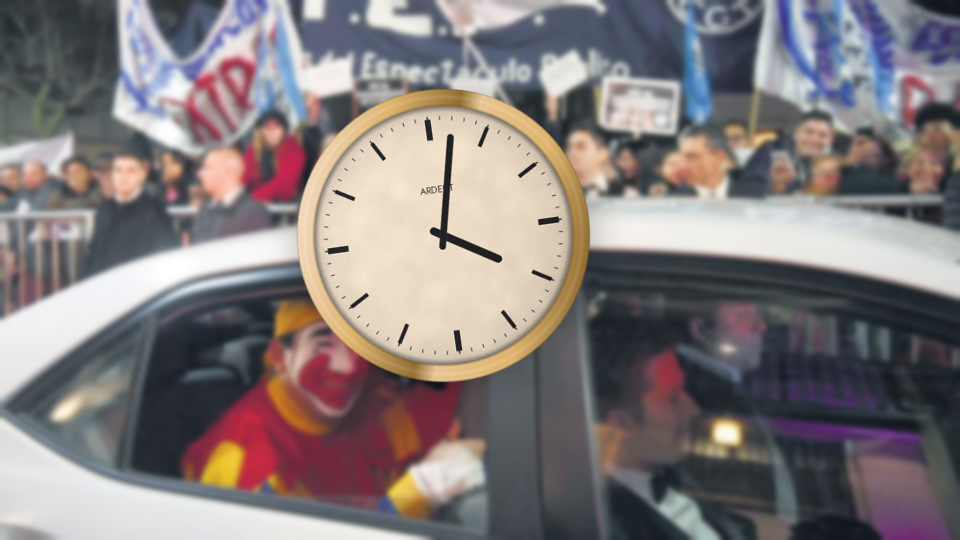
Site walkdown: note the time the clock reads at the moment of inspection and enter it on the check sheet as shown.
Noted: 4:02
